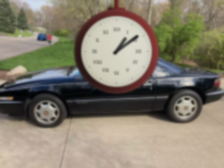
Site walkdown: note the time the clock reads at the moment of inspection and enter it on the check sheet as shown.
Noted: 1:09
